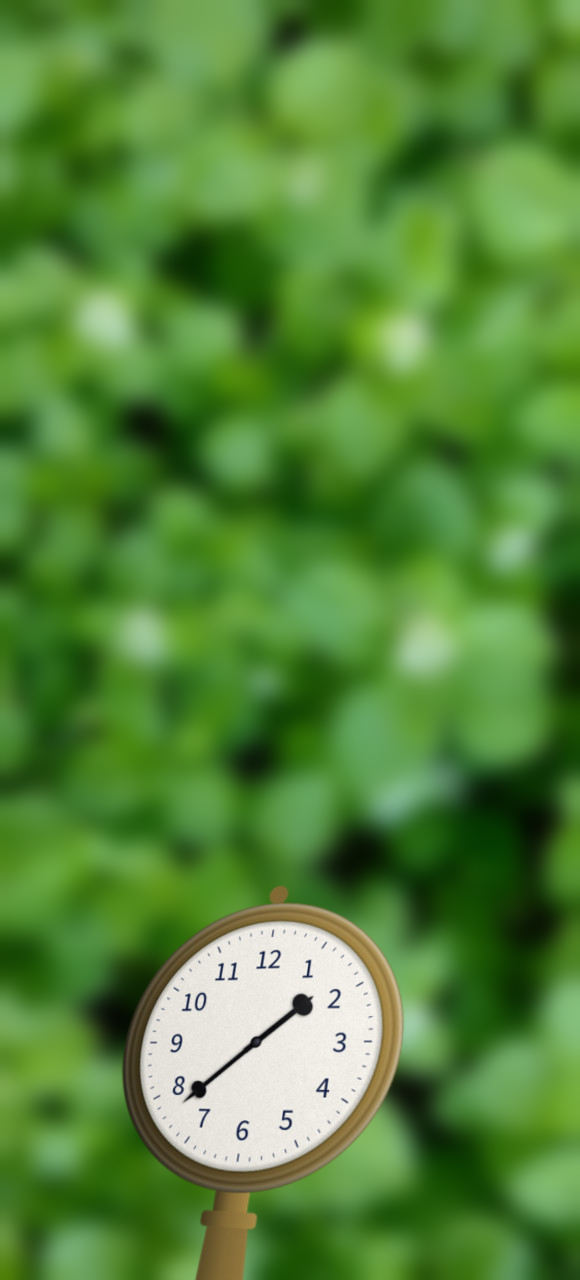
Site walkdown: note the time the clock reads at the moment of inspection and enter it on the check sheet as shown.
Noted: 1:38
